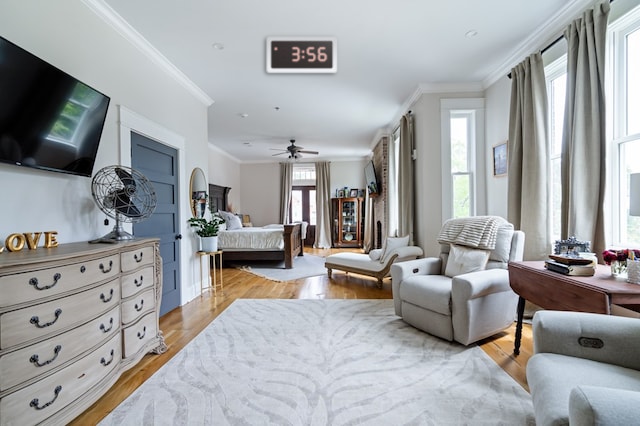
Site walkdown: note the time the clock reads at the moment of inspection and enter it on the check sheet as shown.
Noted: 3:56
